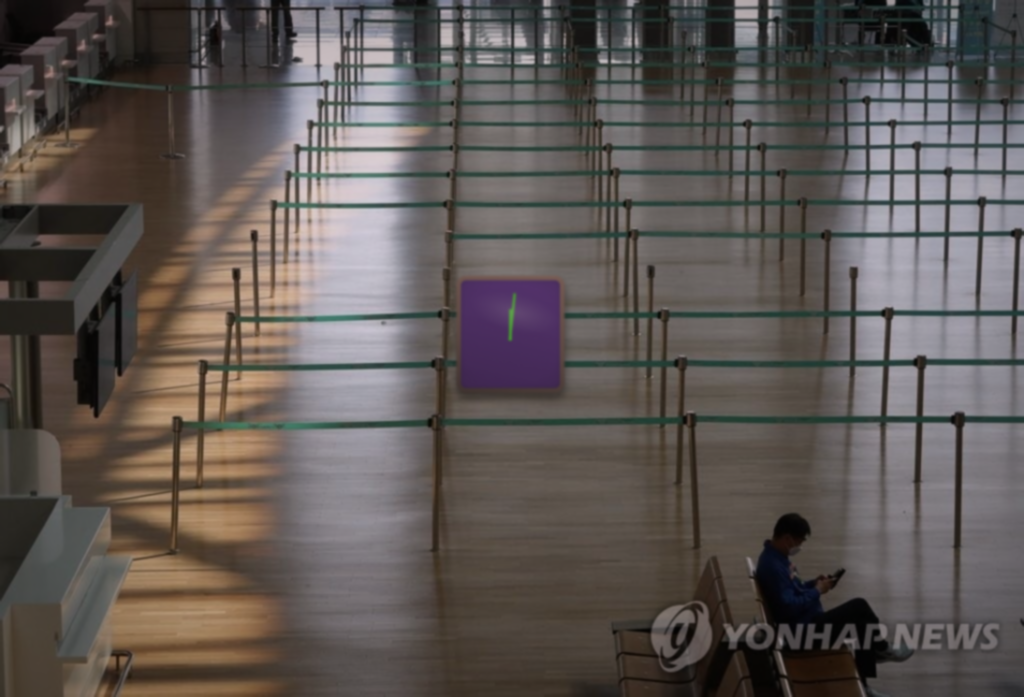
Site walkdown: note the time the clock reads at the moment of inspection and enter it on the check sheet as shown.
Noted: 12:01
